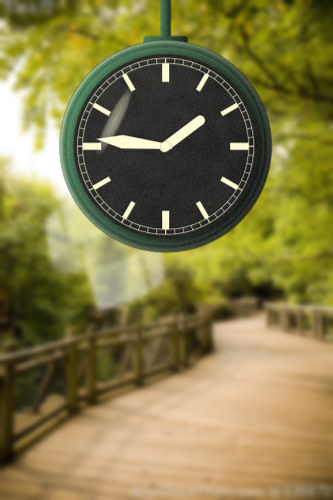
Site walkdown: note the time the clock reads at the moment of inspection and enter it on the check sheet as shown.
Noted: 1:46
